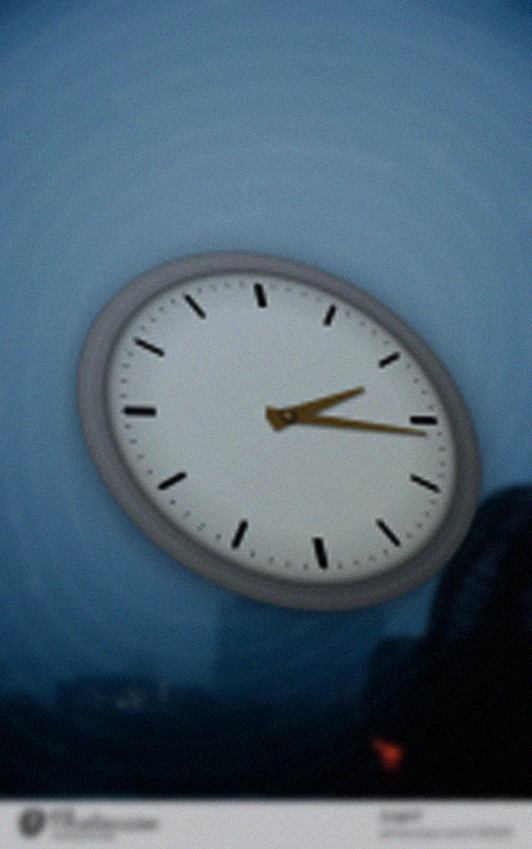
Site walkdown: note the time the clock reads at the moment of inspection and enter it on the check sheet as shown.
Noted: 2:16
